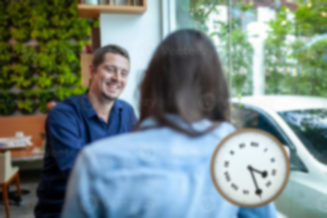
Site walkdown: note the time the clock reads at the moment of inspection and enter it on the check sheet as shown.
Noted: 3:25
